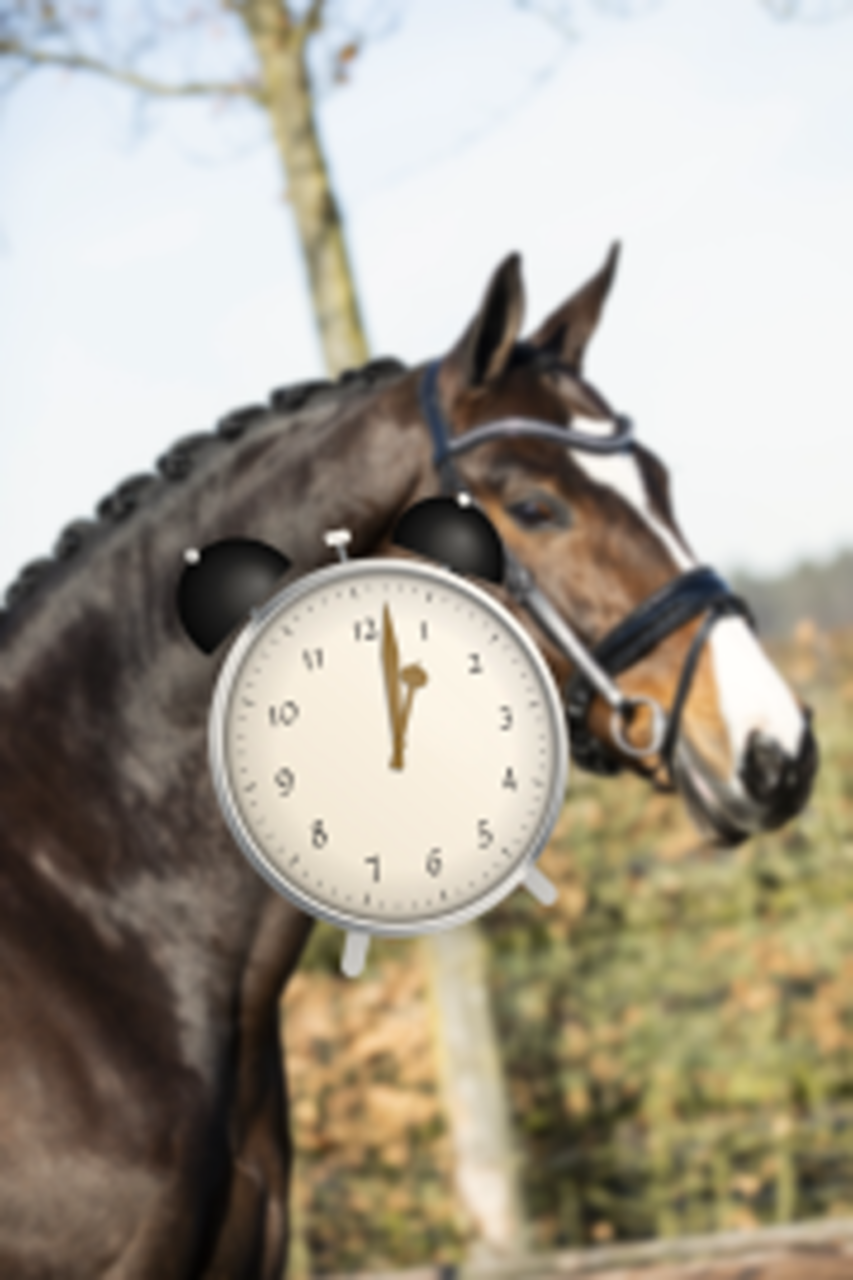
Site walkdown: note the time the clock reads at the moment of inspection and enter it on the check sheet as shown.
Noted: 1:02
